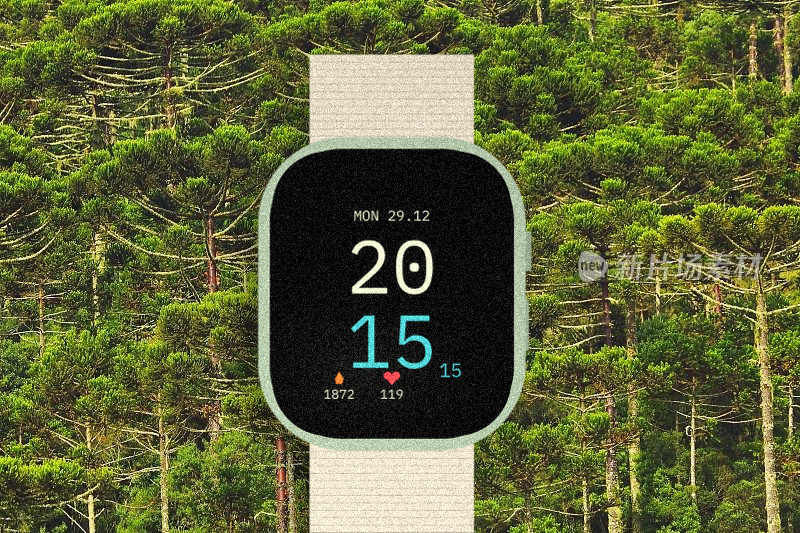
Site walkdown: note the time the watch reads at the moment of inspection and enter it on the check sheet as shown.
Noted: 20:15:15
